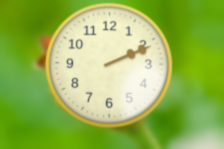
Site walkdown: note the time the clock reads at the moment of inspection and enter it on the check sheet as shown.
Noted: 2:11
